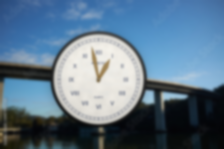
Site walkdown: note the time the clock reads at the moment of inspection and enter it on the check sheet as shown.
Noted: 12:58
